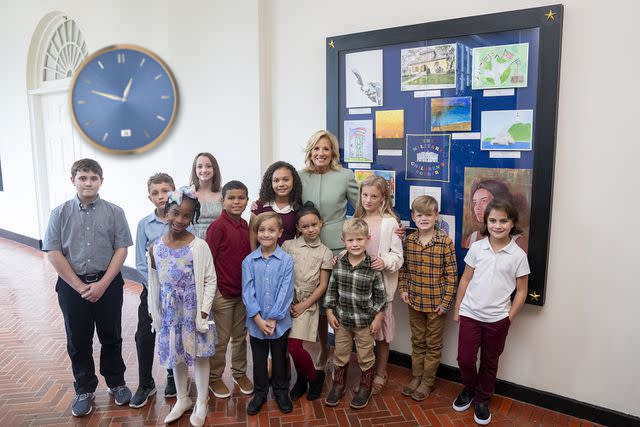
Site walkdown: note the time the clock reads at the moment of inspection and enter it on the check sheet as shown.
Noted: 12:48
